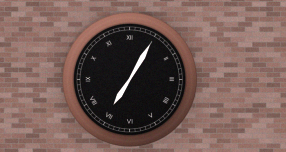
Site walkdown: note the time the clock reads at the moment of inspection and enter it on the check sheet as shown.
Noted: 7:05
